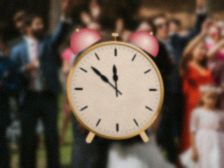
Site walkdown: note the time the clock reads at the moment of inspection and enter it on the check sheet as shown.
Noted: 11:52
